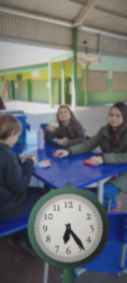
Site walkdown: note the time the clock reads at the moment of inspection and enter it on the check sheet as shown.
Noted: 6:24
